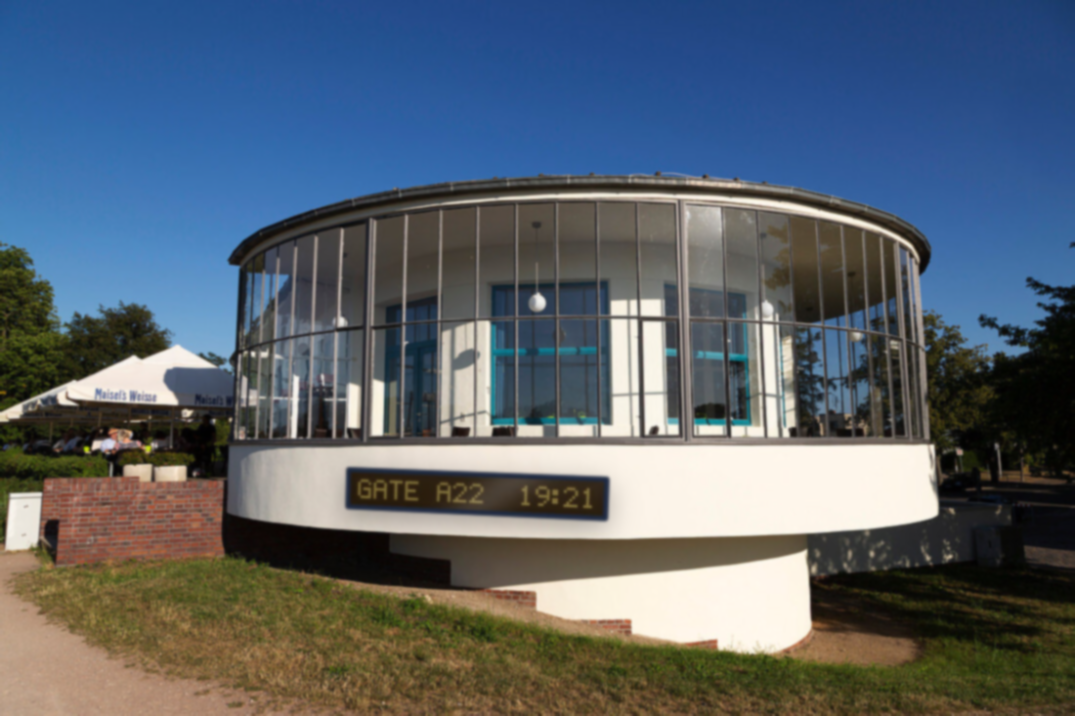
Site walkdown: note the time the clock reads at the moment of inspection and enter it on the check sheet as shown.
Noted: 19:21
